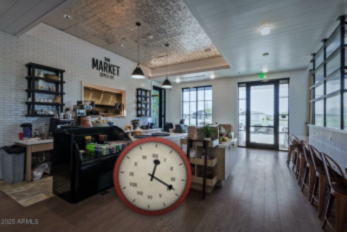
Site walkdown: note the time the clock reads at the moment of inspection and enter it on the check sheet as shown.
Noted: 12:19
